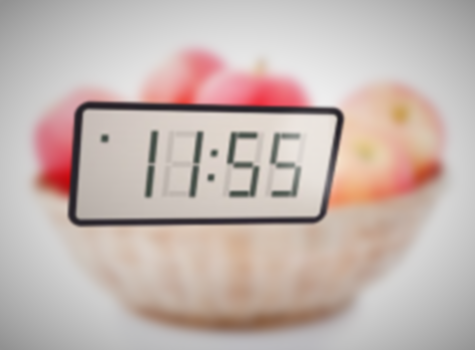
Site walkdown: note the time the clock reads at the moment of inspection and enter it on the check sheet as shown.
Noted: 11:55
